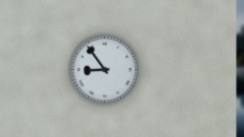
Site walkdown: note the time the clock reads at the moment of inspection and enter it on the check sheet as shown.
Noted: 8:54
